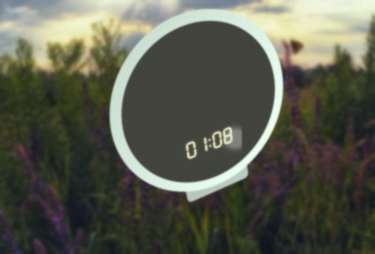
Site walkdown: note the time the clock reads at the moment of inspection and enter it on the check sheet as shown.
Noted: 1:08
